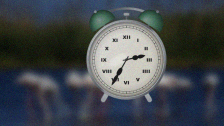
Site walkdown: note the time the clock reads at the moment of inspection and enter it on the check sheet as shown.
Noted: 2:35
